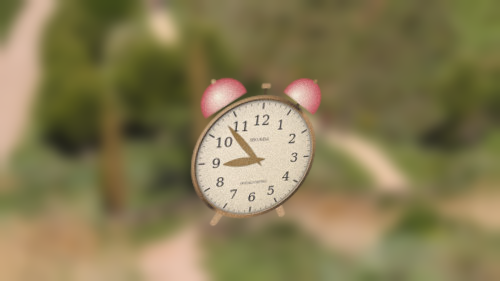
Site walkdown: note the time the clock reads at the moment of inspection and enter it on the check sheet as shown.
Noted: 8:53
